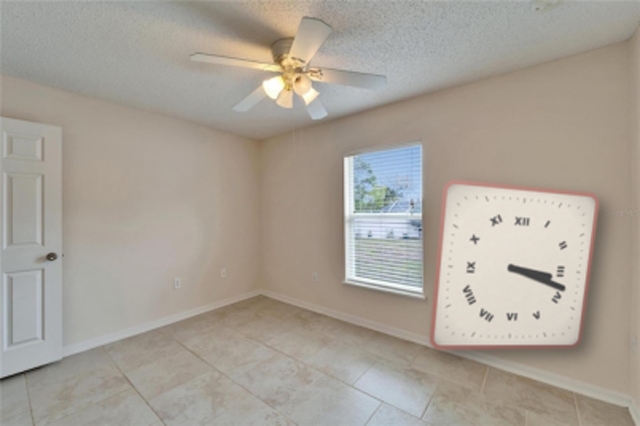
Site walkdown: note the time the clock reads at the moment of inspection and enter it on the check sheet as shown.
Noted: 3:18
